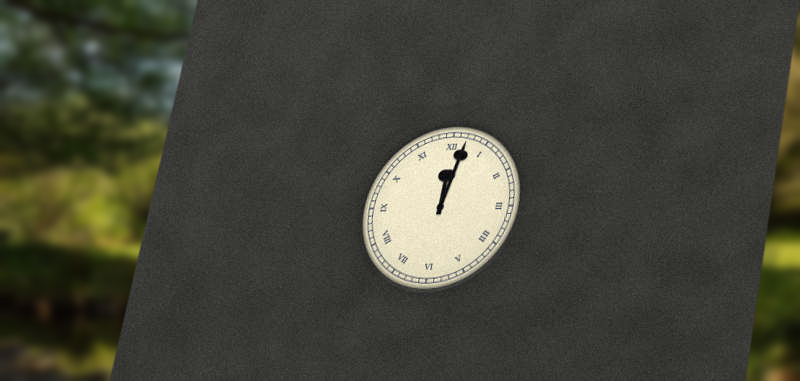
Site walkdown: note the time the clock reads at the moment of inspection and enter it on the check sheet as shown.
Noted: 12:02
